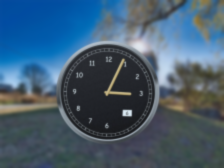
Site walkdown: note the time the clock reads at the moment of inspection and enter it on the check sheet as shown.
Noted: 3:04
